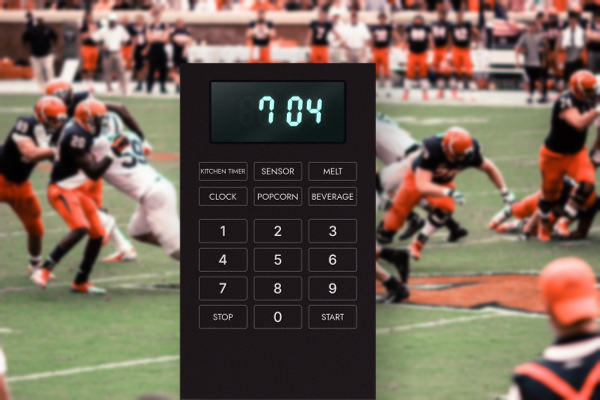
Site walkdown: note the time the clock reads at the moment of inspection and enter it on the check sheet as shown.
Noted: 7:04
